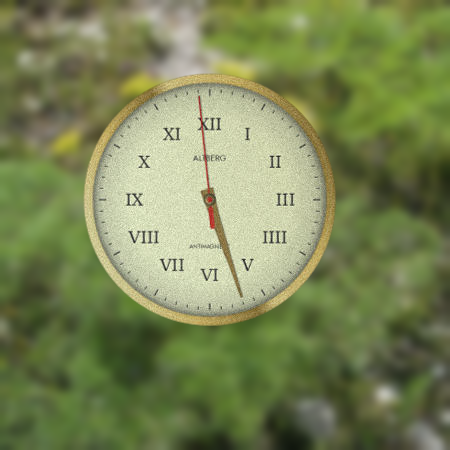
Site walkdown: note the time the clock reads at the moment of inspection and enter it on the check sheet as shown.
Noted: 5:26:59
